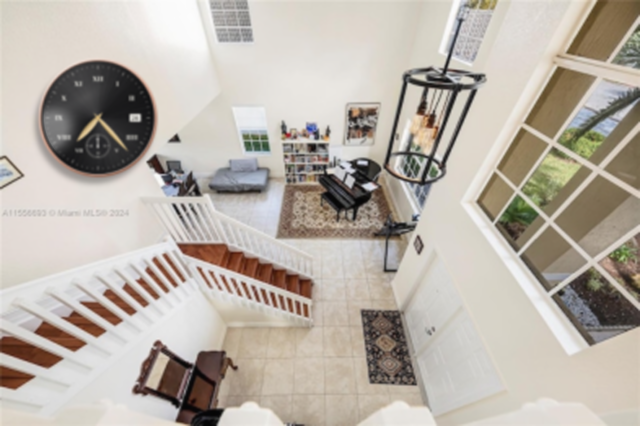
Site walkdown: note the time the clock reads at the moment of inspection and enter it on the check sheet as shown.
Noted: 7:23
